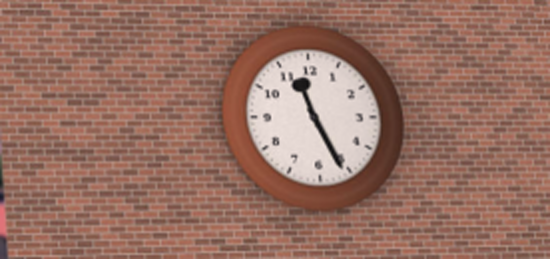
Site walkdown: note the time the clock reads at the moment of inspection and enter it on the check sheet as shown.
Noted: 11:26
